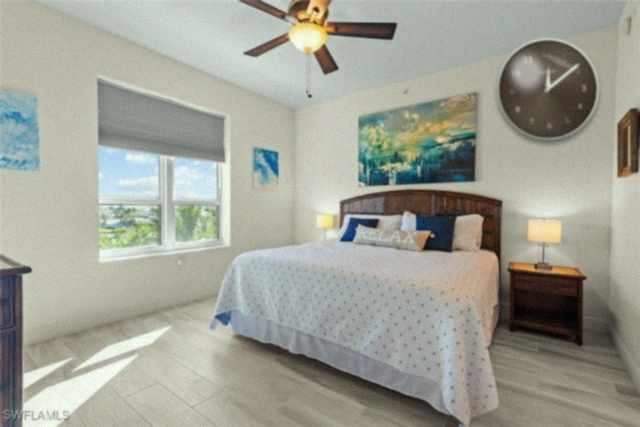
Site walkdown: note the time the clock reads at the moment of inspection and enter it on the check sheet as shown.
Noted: 12:09
